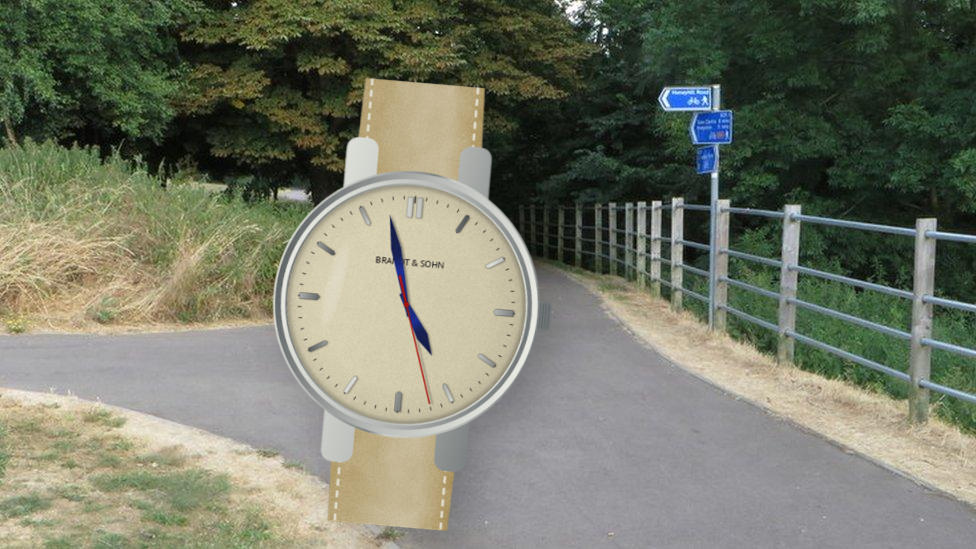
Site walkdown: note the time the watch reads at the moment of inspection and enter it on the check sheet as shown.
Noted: 4:57:27
